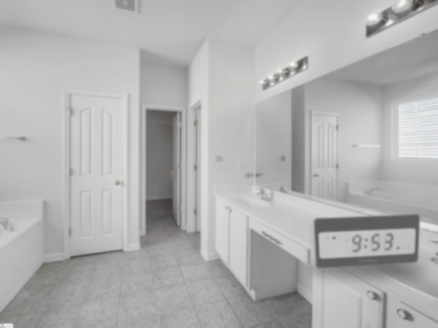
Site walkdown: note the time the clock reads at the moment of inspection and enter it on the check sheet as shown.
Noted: 9:53
